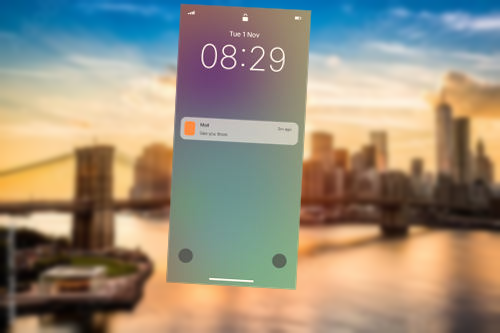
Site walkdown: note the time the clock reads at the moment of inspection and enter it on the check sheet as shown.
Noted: 8:29
